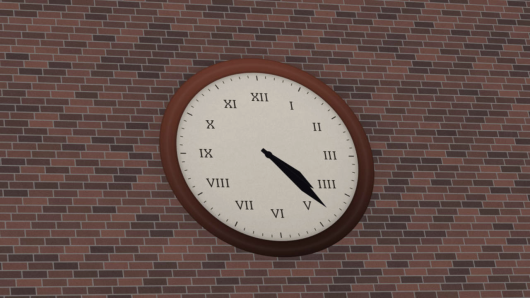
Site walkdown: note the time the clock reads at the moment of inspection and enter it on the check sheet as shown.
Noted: 4:23
